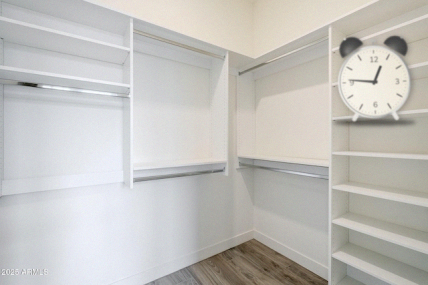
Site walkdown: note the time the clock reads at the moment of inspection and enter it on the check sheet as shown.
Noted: 12:46
